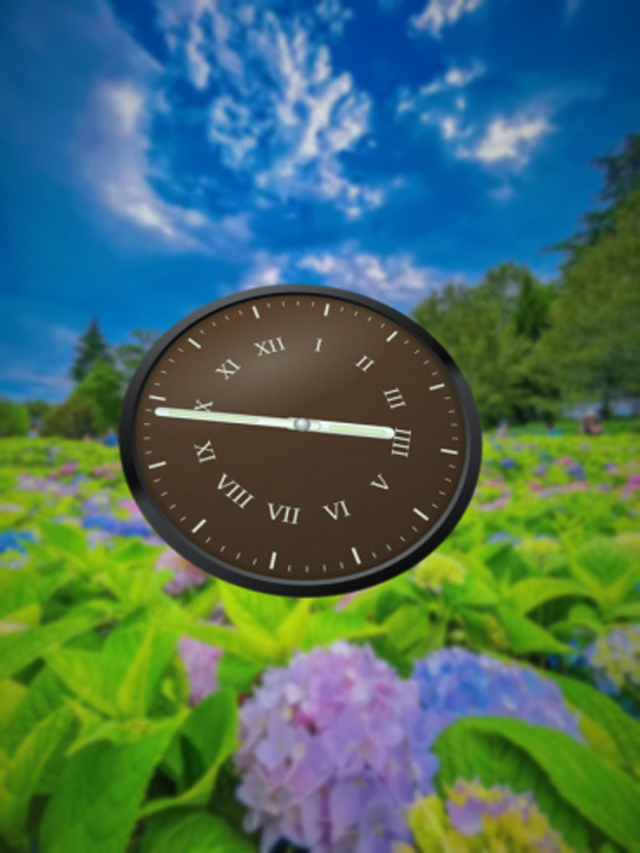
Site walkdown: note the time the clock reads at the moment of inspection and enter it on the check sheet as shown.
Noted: 3:49
